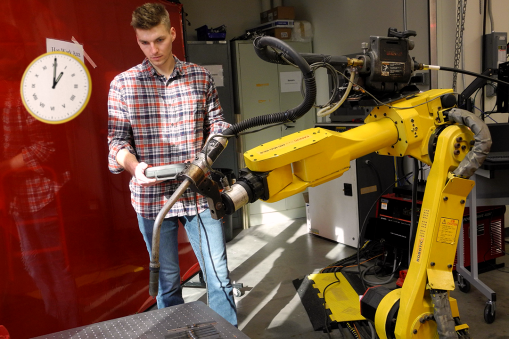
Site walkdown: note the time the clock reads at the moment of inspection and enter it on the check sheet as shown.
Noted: 1:00
